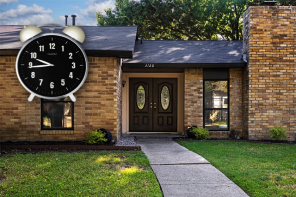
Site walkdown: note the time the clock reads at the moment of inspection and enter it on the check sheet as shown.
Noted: 9:44
